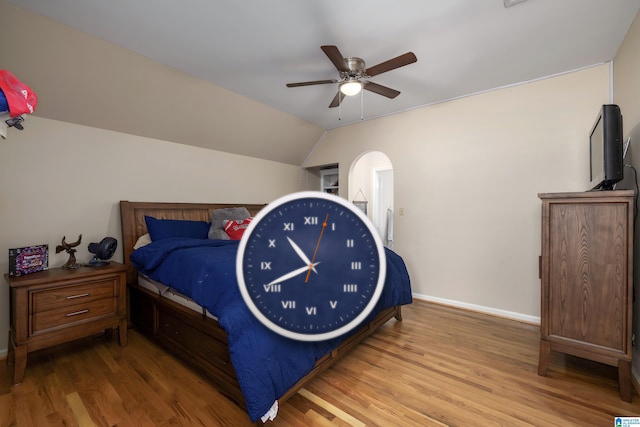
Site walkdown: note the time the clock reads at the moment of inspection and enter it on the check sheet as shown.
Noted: 10:41:03
